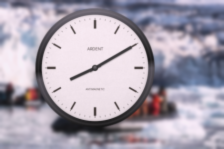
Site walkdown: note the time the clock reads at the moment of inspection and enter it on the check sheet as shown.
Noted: 8:10
